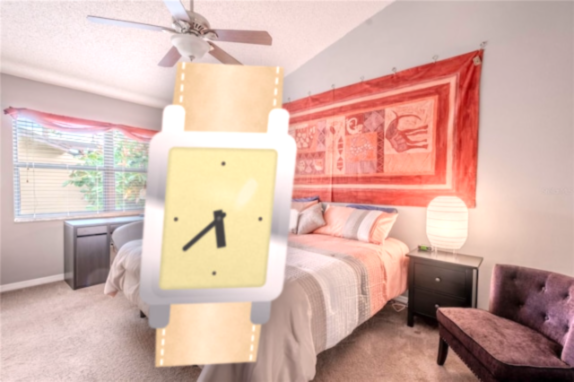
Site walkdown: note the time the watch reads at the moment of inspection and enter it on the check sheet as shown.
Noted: 5:38
